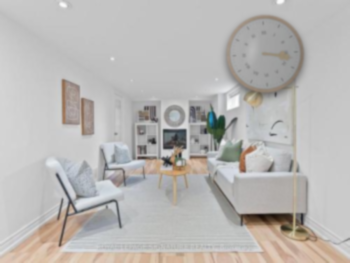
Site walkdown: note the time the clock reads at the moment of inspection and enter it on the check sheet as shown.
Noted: 3:17
